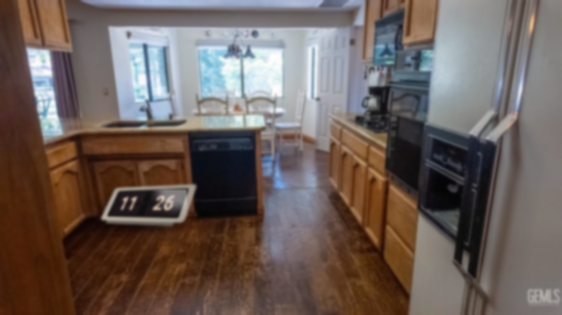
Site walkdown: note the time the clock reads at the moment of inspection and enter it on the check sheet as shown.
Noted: 11:26
